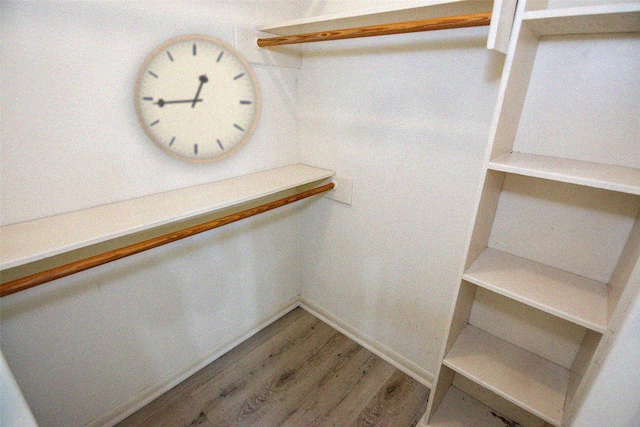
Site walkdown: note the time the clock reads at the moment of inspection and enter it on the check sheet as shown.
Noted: 12:44
